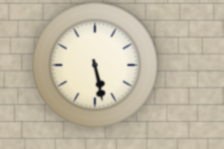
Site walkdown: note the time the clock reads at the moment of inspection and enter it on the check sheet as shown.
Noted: 5:28
